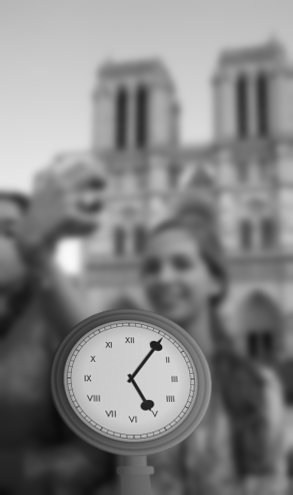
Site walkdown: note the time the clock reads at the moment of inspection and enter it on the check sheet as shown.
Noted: 5:06
